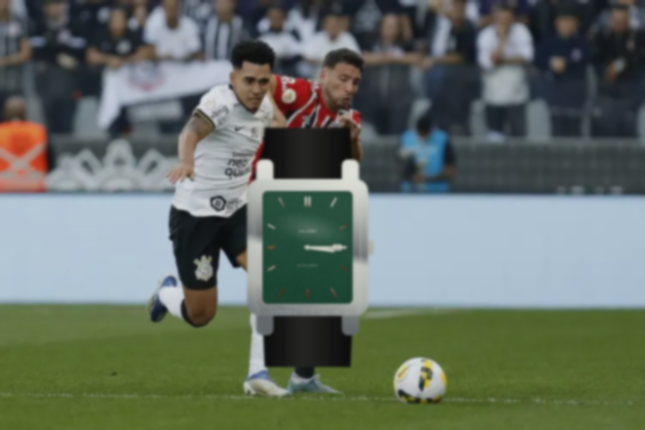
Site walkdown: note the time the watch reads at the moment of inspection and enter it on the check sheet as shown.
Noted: 3:15
